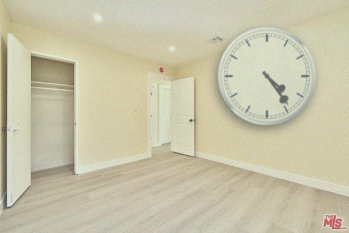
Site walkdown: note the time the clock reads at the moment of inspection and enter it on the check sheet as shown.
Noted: 4:24
